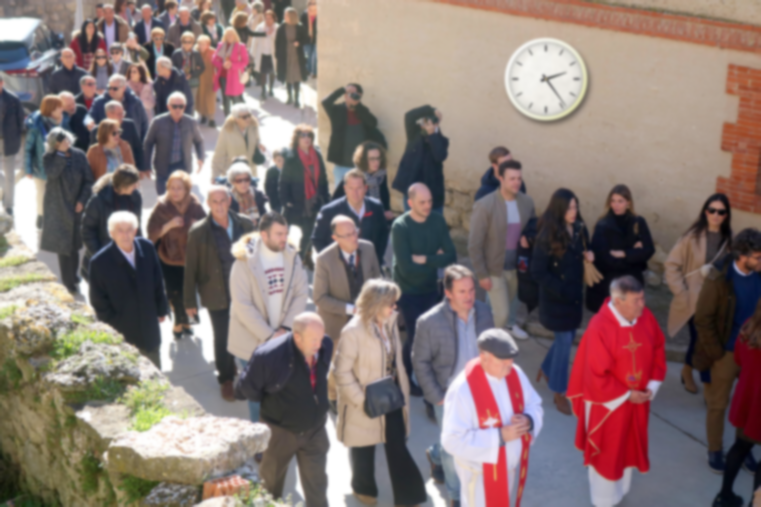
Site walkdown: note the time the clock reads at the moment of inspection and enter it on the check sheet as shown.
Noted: 2:24
